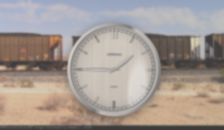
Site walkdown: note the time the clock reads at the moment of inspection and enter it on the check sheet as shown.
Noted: 1:45
